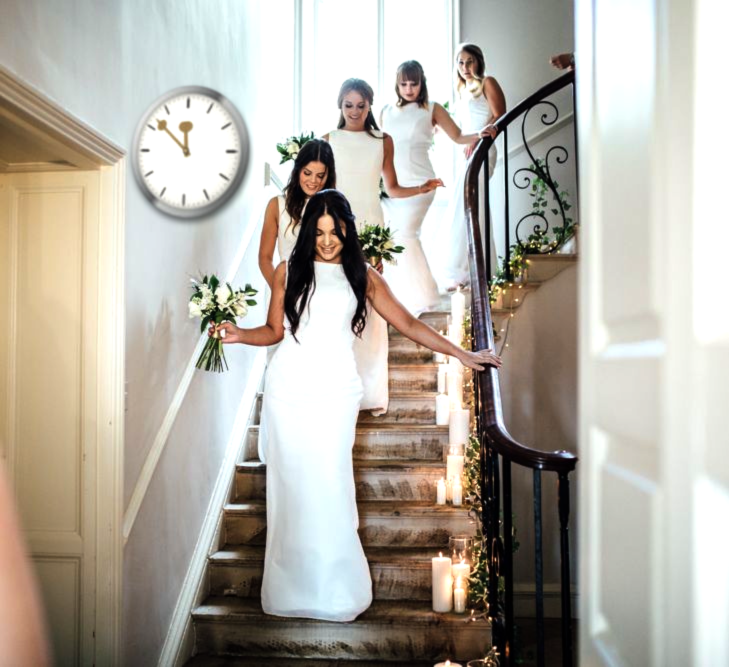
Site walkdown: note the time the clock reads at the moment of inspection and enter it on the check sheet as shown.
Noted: 11:52
